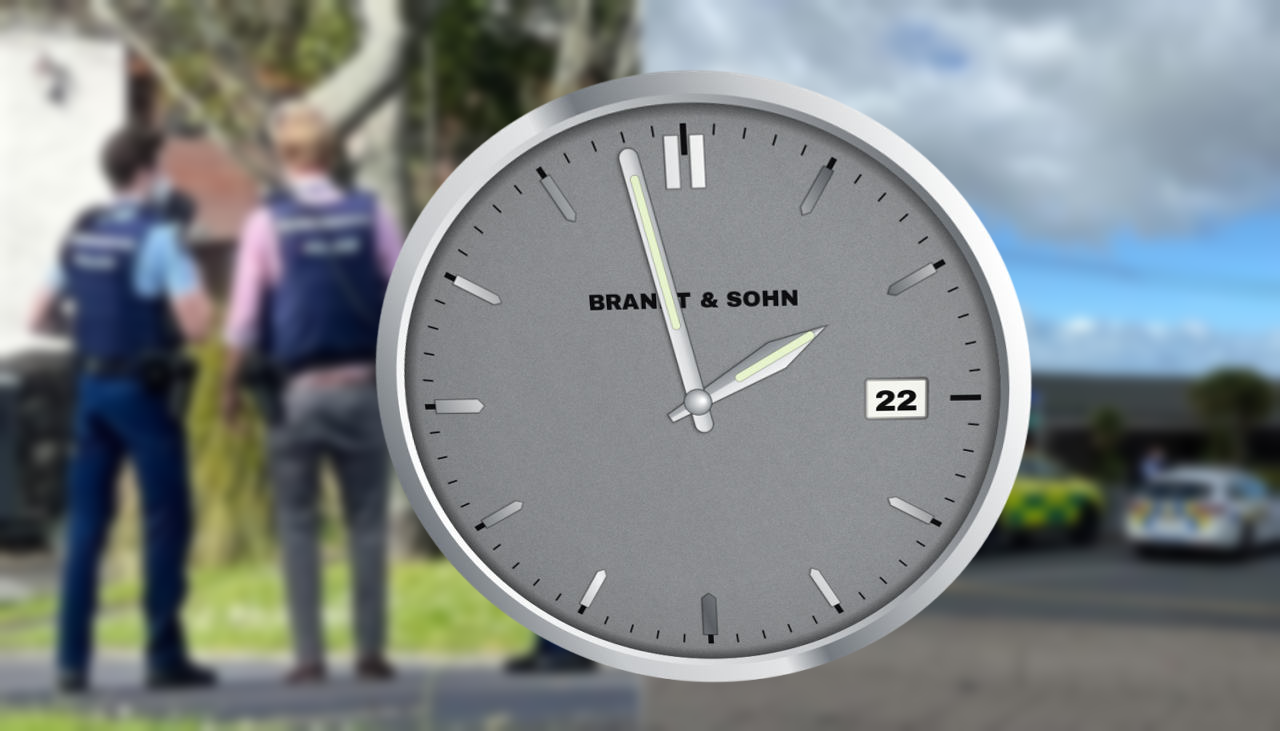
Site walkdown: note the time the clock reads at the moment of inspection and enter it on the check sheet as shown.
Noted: 1:58
